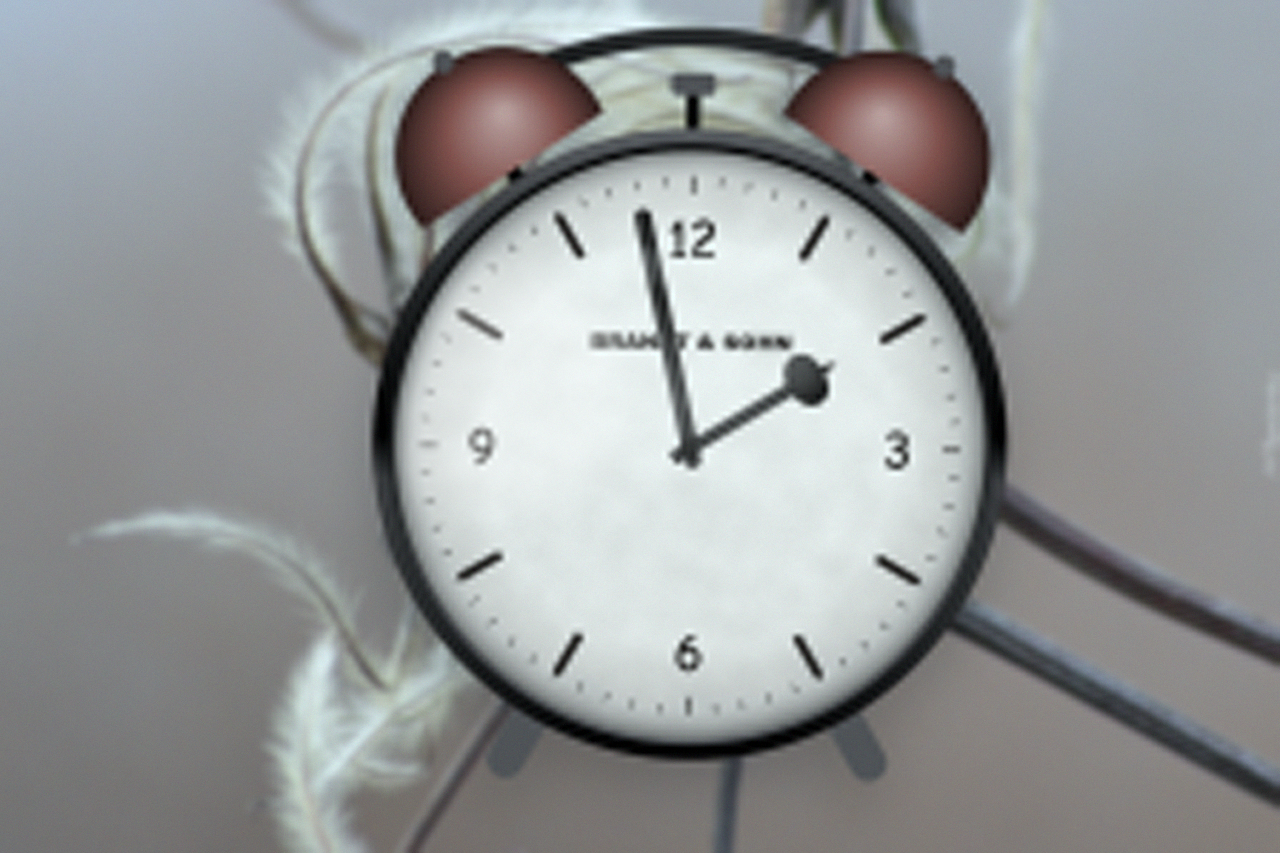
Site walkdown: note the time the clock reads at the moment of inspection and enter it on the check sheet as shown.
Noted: 1:58
